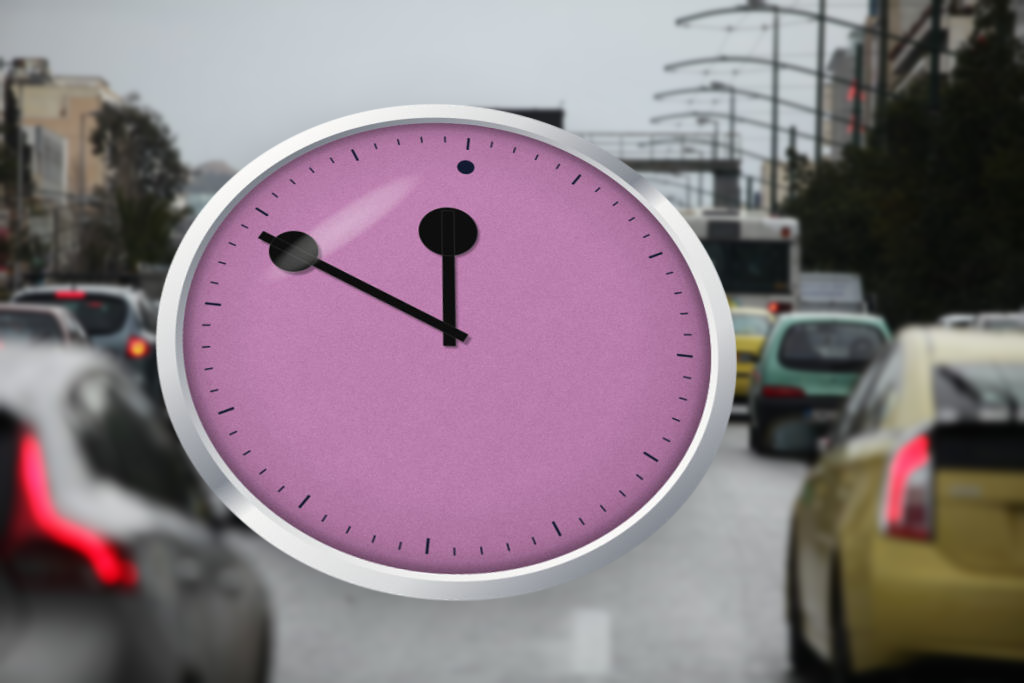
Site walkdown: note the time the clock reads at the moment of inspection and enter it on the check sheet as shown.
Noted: 11:49
